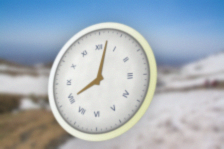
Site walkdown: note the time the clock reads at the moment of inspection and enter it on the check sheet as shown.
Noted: 8:02
